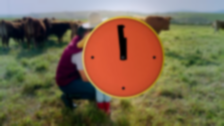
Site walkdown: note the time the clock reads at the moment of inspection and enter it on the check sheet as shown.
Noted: 11:59
